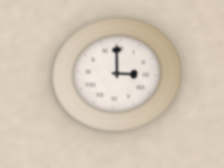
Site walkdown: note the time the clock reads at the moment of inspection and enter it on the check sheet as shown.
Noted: 2:59
